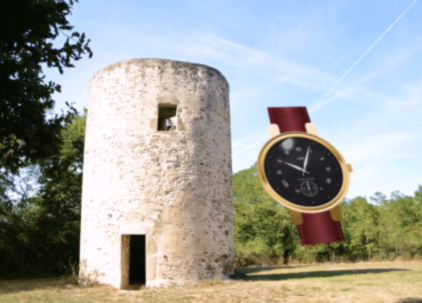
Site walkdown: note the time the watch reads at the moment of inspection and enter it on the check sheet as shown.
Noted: 10:04
